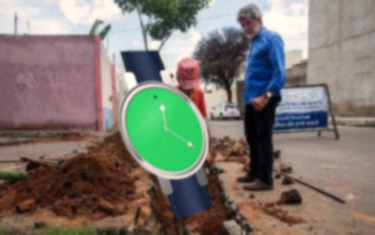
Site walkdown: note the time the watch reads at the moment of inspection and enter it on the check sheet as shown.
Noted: 12:22
